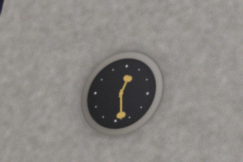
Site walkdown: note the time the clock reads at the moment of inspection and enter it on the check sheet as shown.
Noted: 12:28
